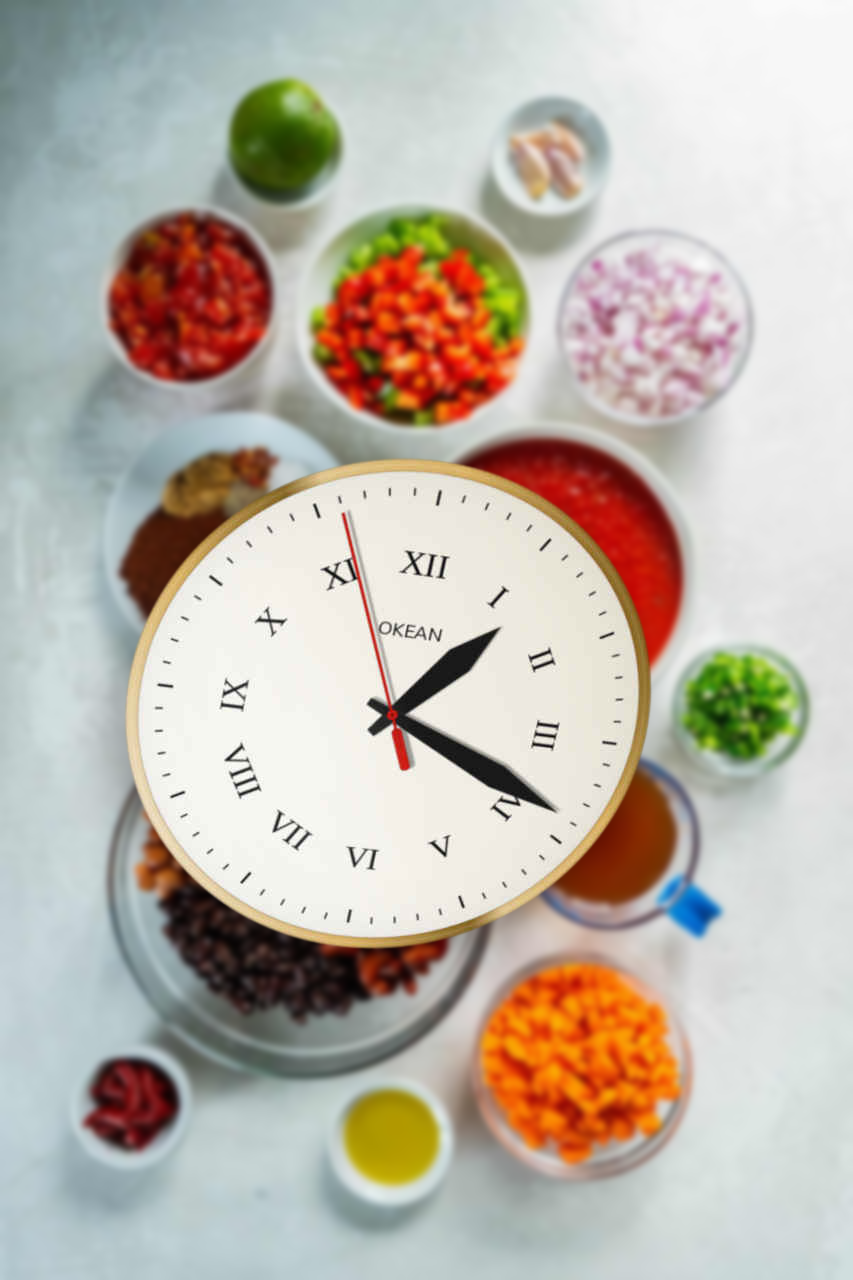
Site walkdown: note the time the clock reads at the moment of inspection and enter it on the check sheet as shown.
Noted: 1:18:56
